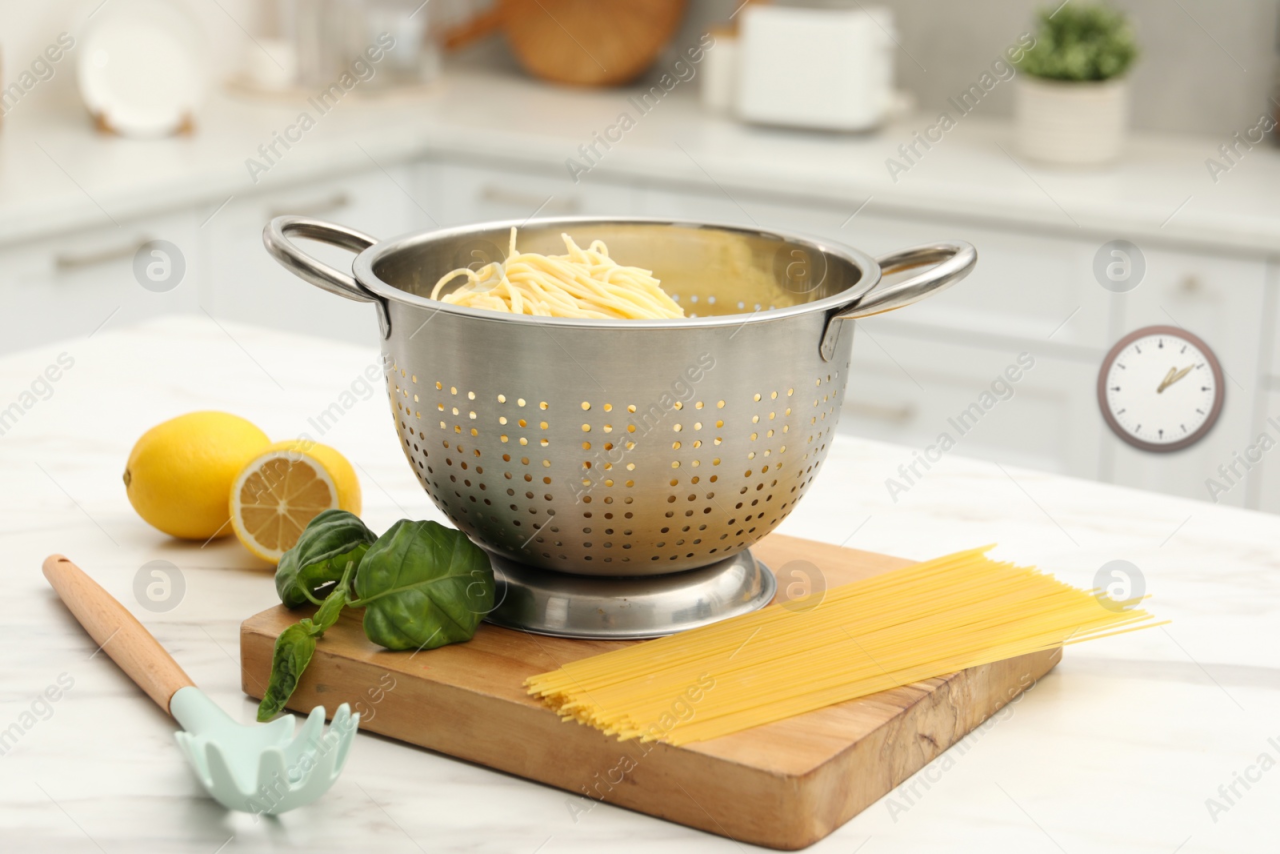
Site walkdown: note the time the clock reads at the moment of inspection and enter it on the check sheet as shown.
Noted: 1:09
